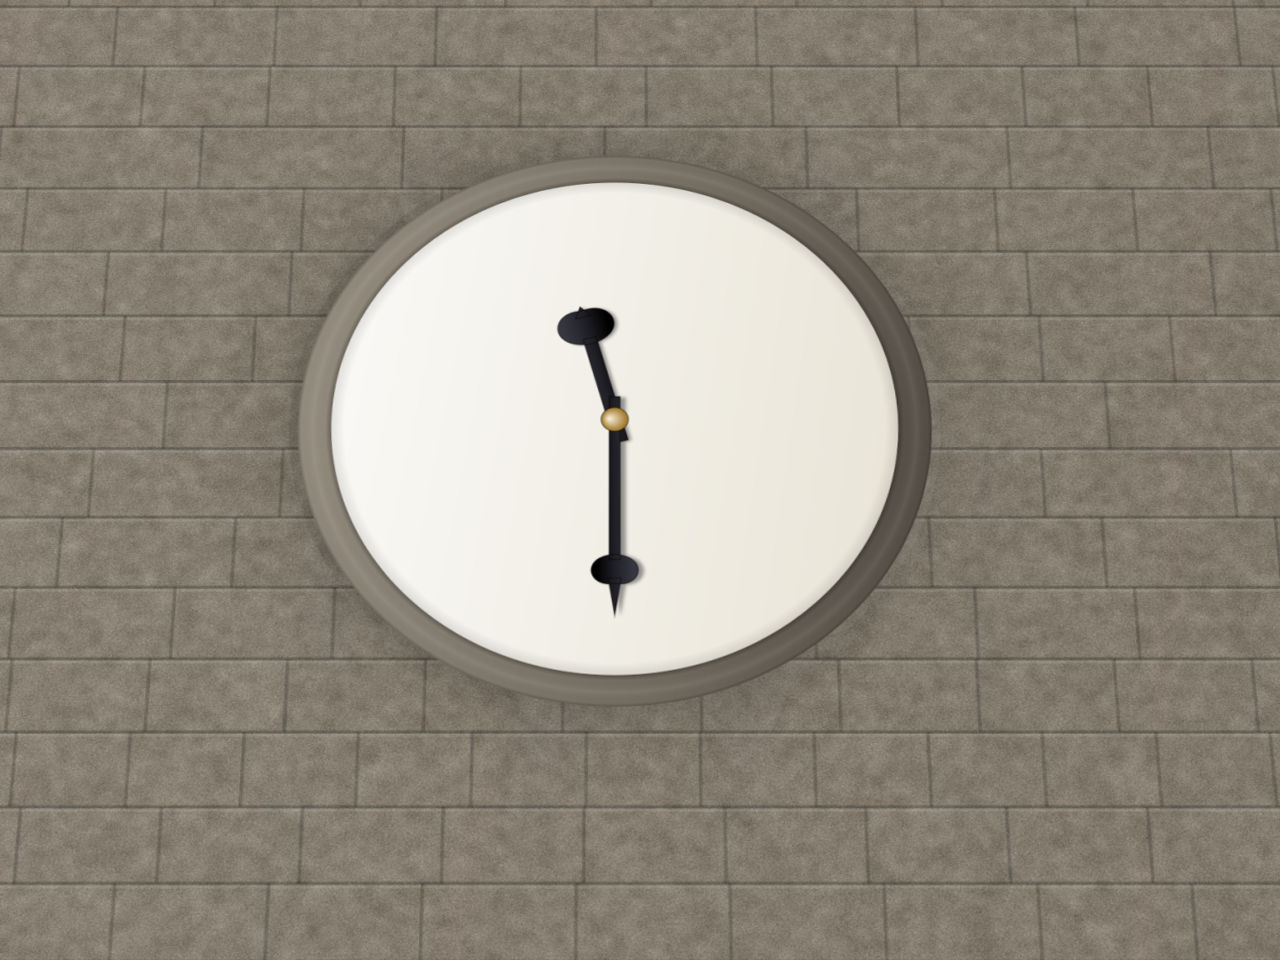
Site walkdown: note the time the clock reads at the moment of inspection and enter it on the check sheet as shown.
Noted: 11:30
